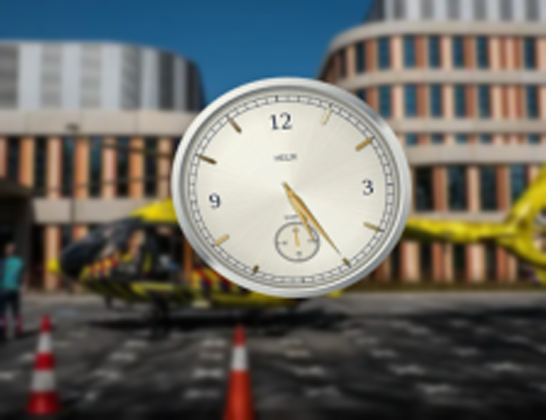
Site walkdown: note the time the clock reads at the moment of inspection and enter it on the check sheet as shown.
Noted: 5:25
